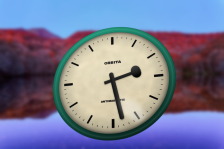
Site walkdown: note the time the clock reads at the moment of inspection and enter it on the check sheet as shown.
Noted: 2:28
